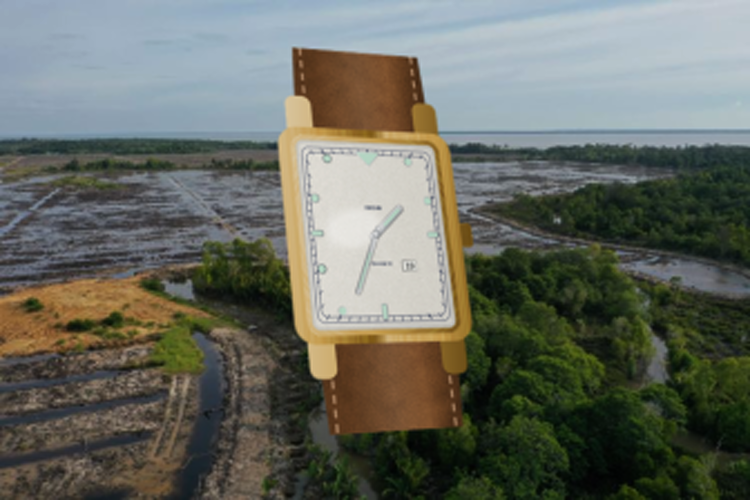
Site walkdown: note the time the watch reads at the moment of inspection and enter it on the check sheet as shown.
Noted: 1:34
